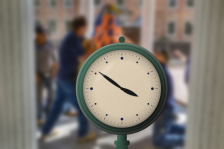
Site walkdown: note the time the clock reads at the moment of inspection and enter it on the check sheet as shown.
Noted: 3:51
